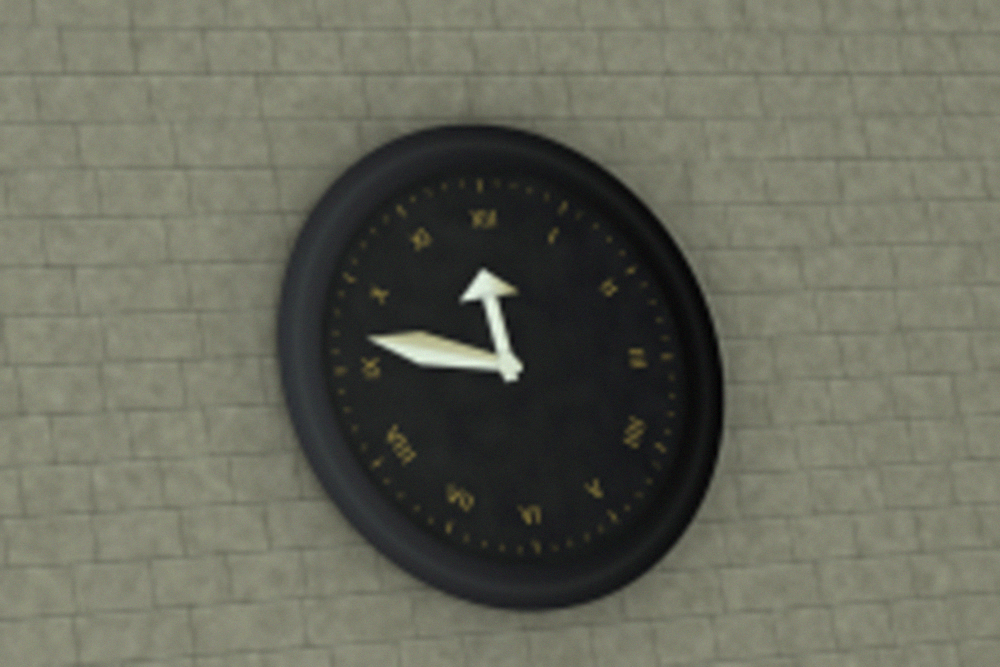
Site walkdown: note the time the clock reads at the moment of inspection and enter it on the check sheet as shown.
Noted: 11:47
